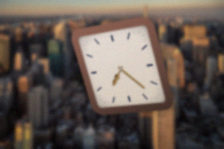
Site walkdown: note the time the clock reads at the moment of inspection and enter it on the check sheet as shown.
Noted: 7:23
